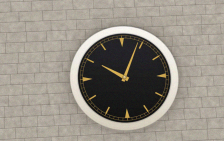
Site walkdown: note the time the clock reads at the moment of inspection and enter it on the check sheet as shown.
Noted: 10:04
